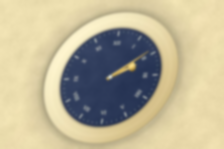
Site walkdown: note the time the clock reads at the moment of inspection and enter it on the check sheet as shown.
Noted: 2:09
